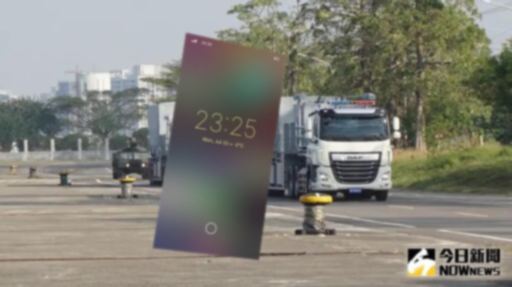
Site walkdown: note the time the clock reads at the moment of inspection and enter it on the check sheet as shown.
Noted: 23:25
